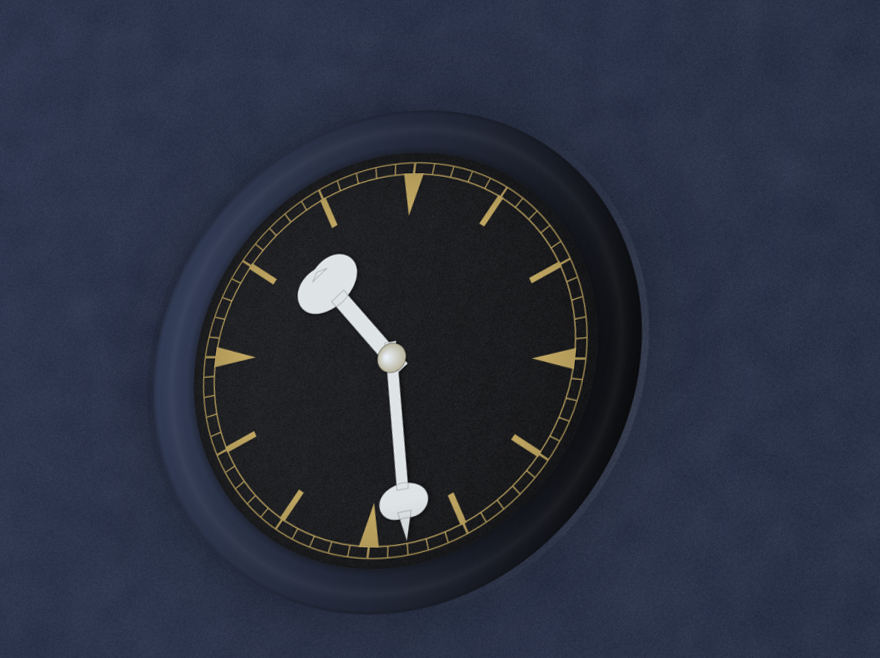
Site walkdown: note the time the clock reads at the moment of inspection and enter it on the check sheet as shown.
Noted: 10:28
